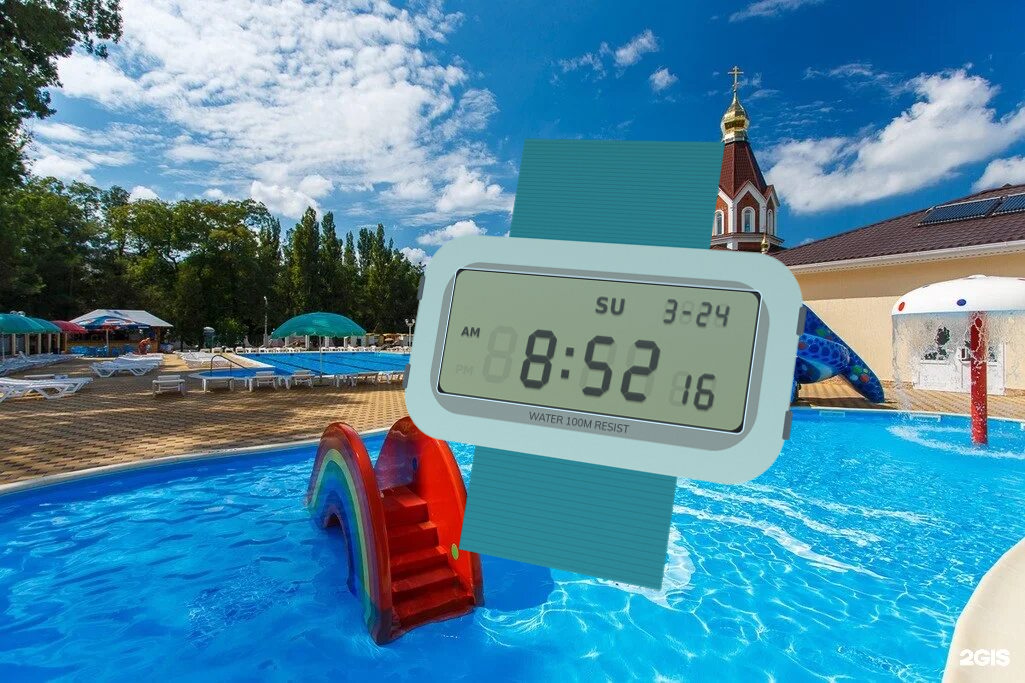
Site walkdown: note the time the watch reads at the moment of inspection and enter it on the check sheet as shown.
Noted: 8:52:16
